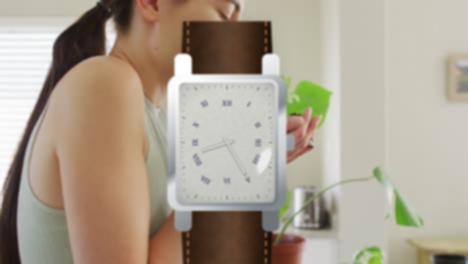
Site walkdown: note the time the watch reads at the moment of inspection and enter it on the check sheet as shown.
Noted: 8:25
